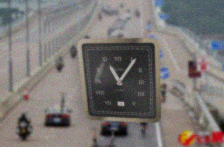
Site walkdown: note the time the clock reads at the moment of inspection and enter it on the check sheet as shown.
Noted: 11:06
